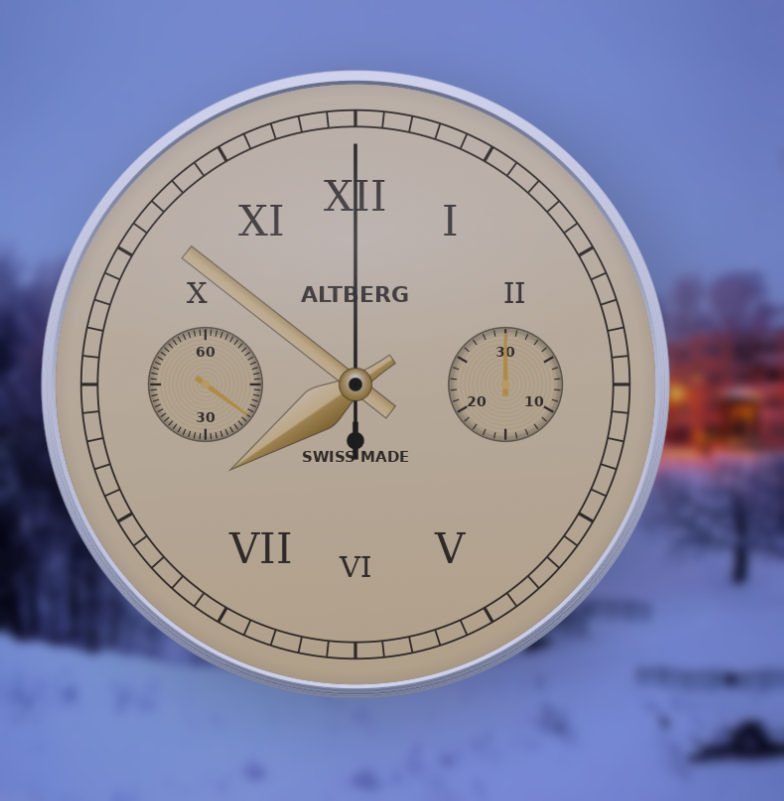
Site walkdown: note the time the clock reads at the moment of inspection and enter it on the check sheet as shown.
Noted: 7:51:21
